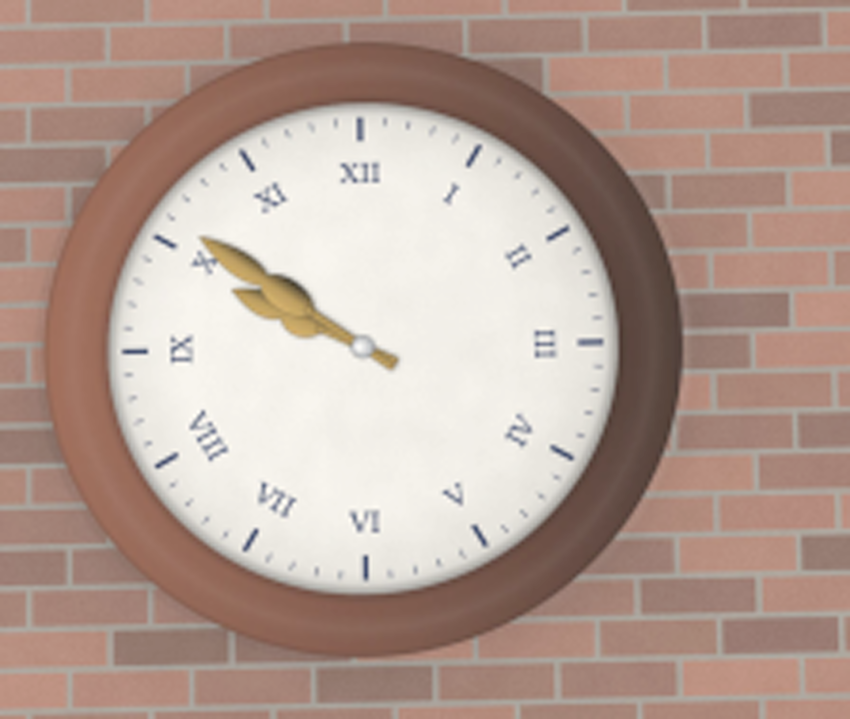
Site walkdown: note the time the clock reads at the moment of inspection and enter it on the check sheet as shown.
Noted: 9:51
